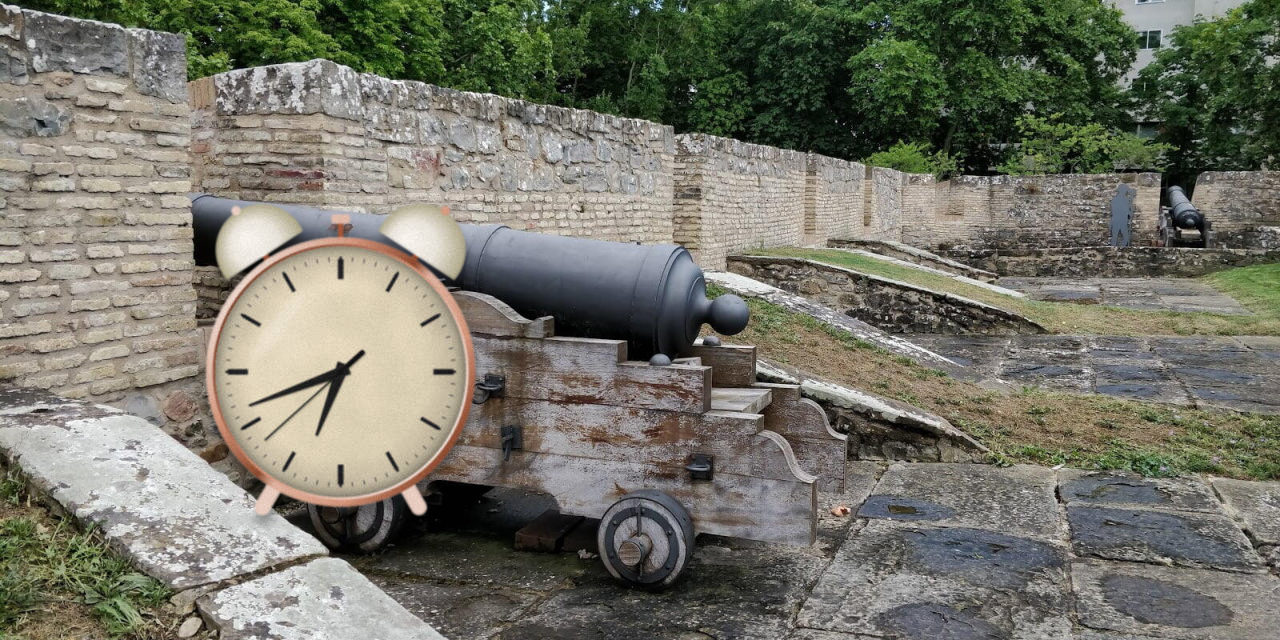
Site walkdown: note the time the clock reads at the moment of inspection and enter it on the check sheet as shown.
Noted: 6:41:38
